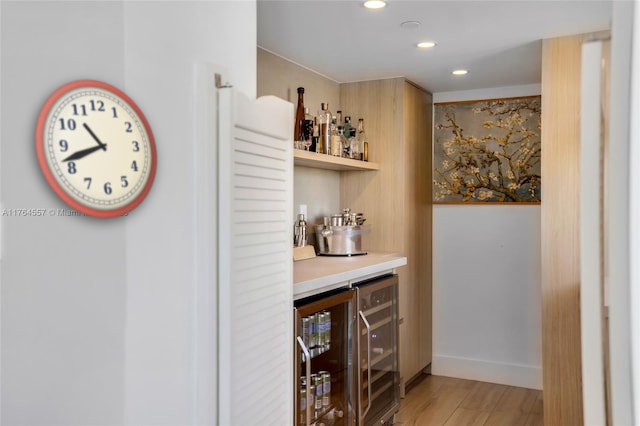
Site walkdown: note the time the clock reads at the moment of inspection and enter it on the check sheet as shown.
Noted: 10:42
